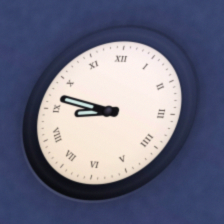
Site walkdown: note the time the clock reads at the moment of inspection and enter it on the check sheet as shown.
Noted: 8:47
